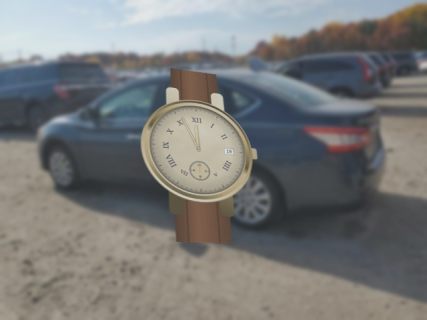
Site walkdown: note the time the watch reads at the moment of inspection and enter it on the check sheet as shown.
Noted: 11:56
